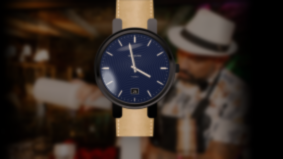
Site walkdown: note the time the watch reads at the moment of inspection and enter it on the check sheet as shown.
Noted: 3:58
